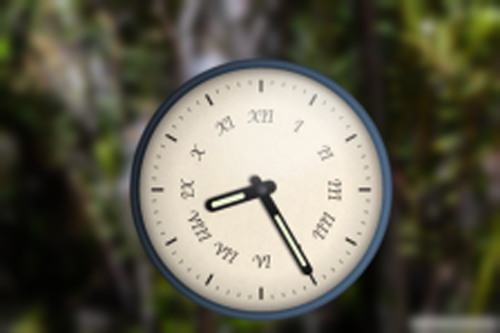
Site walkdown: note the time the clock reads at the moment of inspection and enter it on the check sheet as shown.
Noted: 8:25
